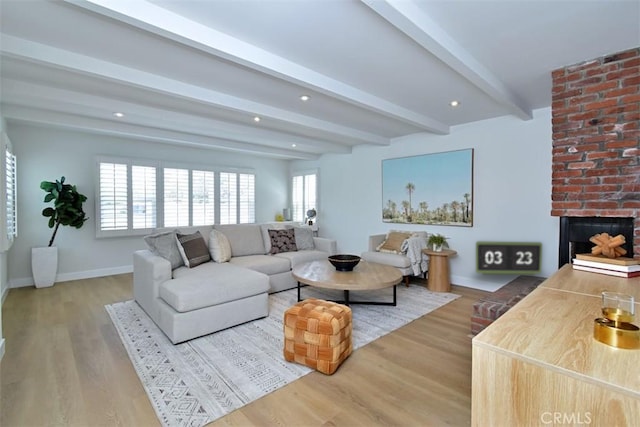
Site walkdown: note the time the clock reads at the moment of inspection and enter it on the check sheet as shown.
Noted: 3:23
